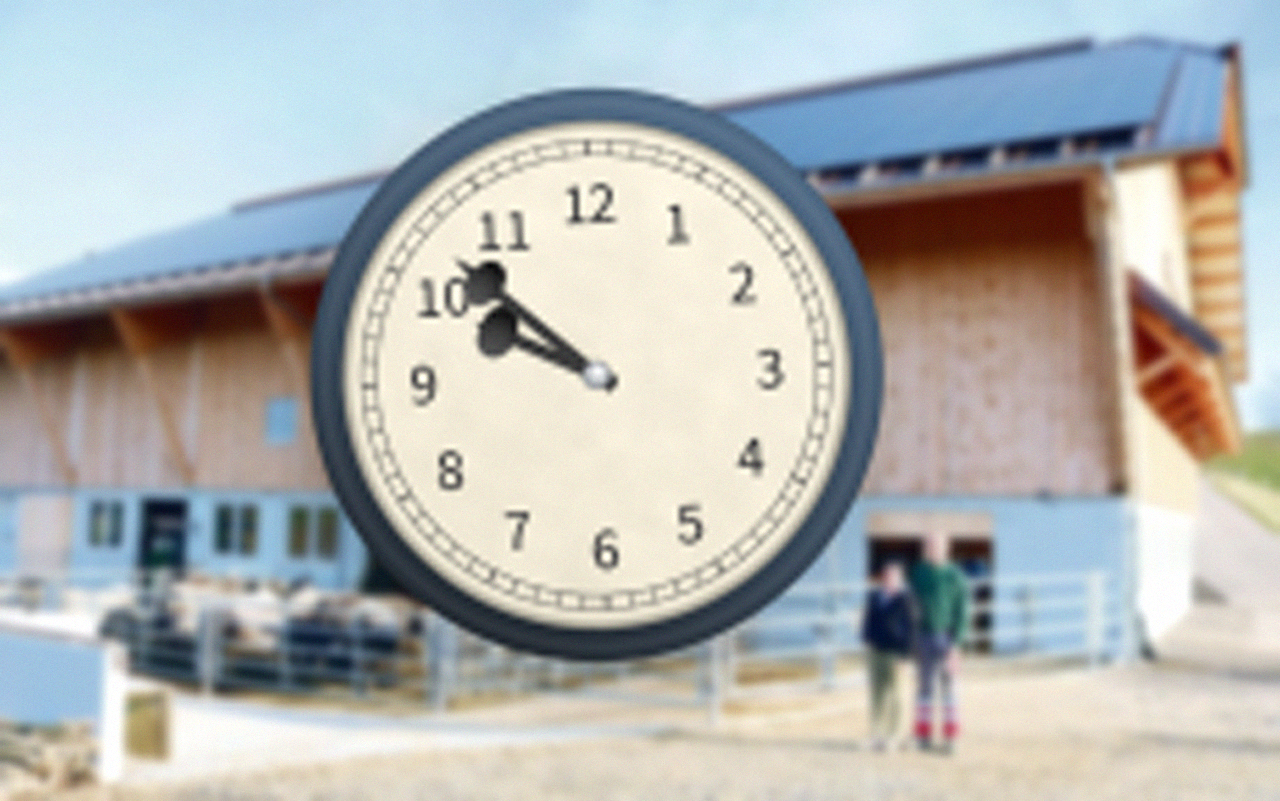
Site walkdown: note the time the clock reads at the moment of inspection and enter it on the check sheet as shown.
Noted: 9:52
